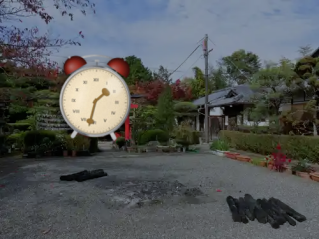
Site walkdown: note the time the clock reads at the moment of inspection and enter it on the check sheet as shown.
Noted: 1:32
